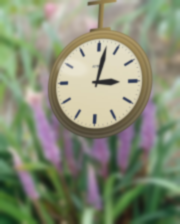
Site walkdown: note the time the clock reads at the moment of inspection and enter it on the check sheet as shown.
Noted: 3:02
